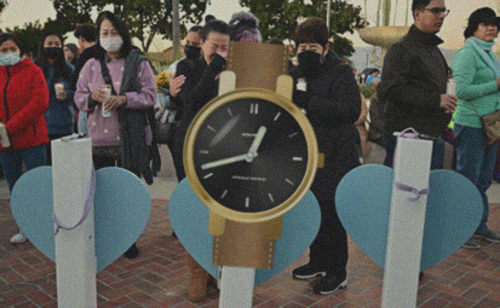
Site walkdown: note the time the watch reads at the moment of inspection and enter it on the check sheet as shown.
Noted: 12:42
